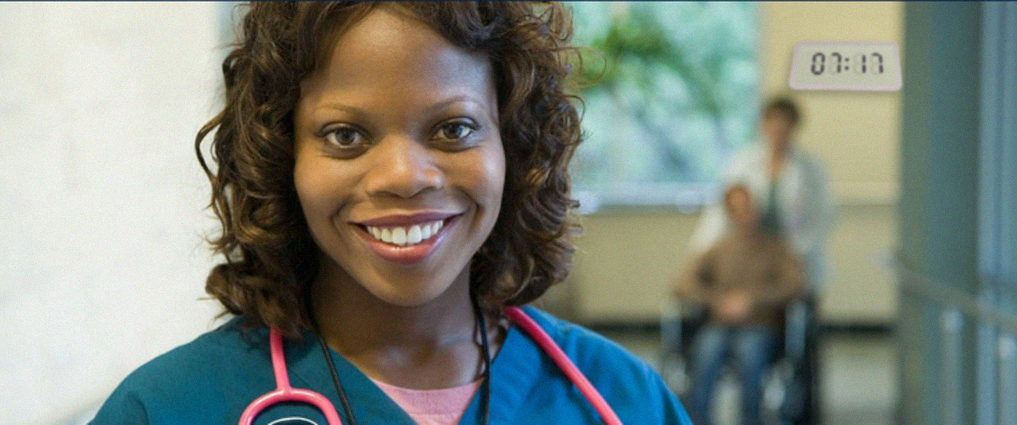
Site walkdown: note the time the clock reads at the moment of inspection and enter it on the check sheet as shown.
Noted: 7:17
